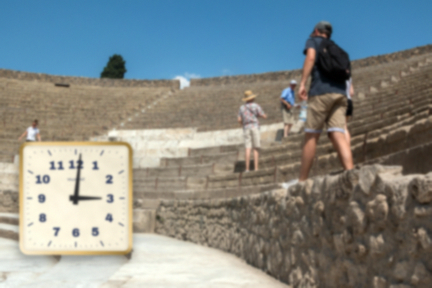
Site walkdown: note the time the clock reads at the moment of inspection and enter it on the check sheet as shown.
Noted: 3:01
